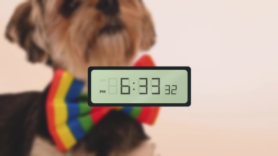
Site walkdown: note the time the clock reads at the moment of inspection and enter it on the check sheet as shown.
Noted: 6:33:32
